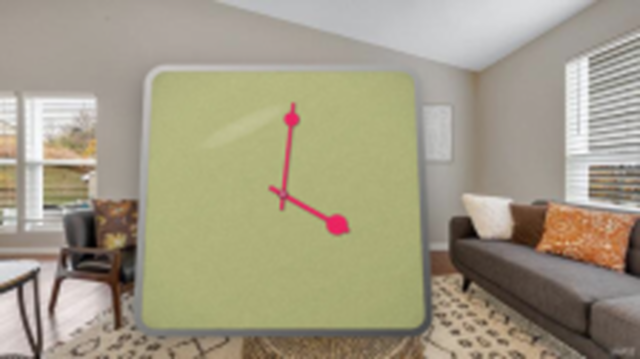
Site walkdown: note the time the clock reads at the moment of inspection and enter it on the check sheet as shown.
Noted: 4:01
